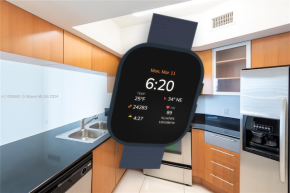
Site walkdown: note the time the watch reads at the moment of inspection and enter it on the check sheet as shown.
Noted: 6:20
